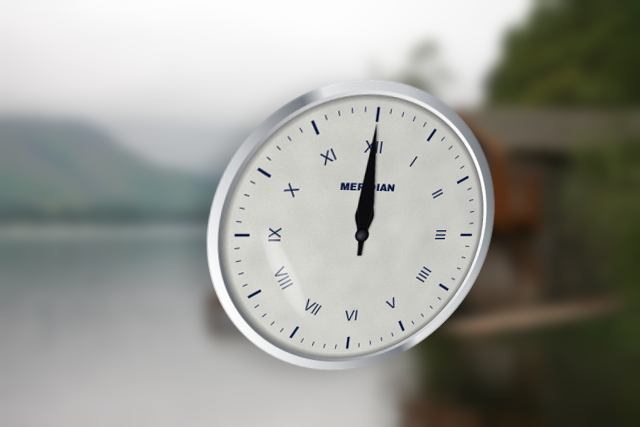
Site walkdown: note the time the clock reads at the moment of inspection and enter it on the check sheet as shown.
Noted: 12:00
